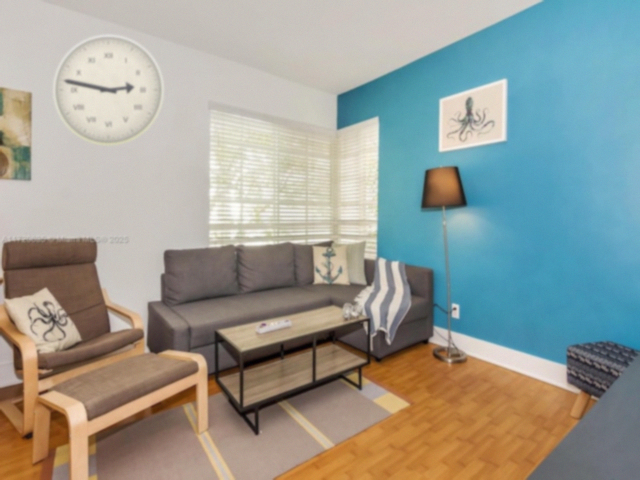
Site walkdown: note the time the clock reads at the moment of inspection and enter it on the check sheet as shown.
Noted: 2:47
